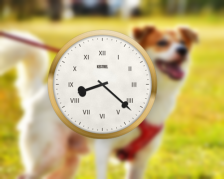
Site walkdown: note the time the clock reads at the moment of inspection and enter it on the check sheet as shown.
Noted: 8:22
